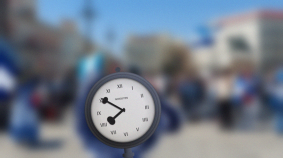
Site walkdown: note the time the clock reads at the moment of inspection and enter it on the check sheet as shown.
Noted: 7:51
